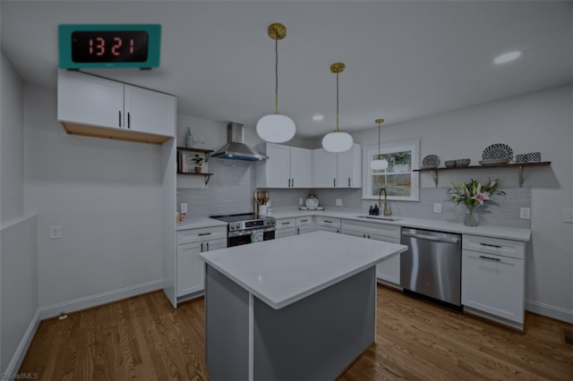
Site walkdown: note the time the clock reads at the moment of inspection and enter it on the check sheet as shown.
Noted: 13:21
